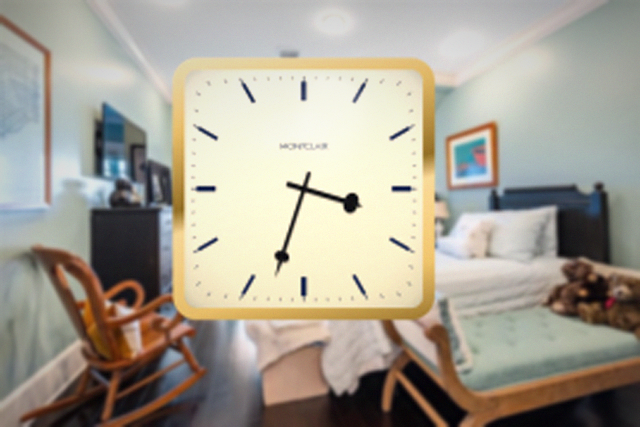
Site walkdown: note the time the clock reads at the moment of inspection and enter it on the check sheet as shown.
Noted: 3:33
